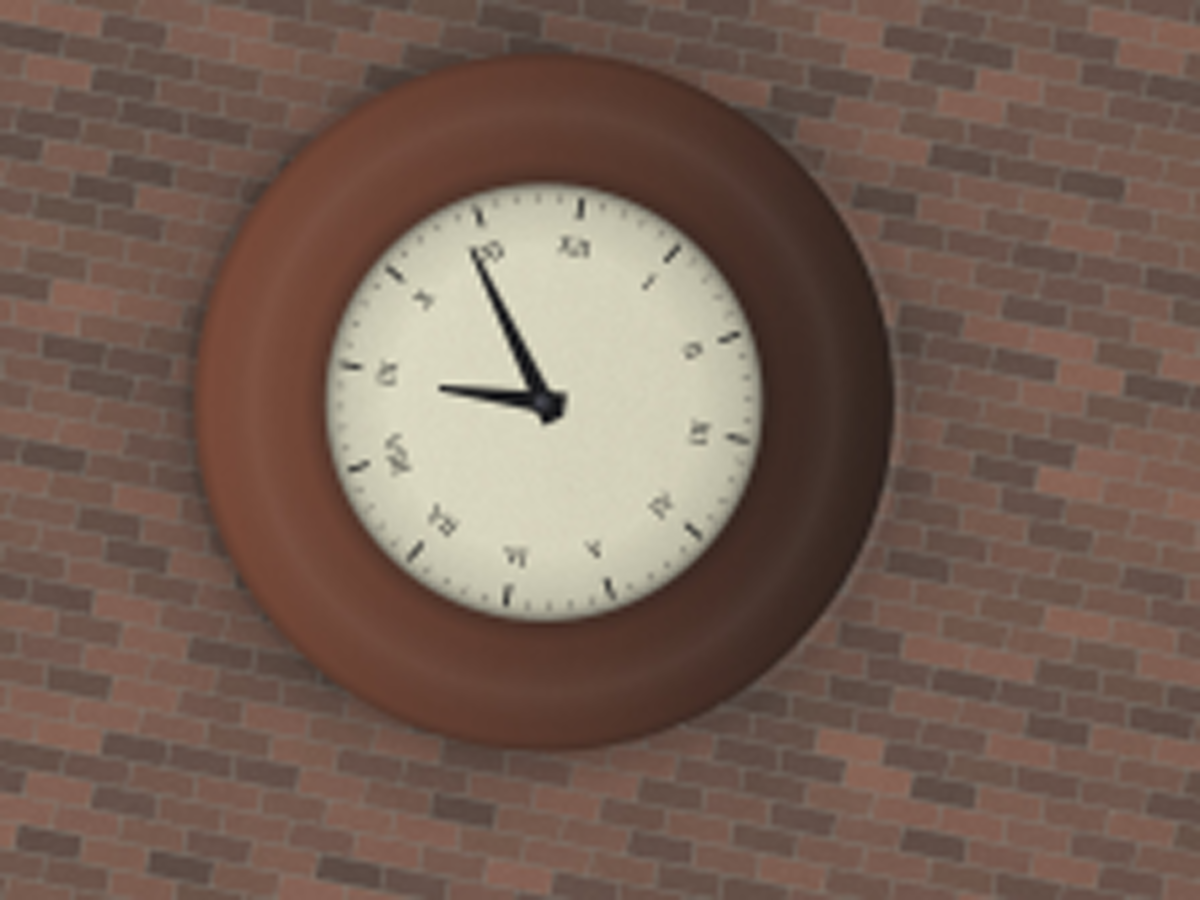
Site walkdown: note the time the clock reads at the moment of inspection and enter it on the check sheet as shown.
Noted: 8:54
